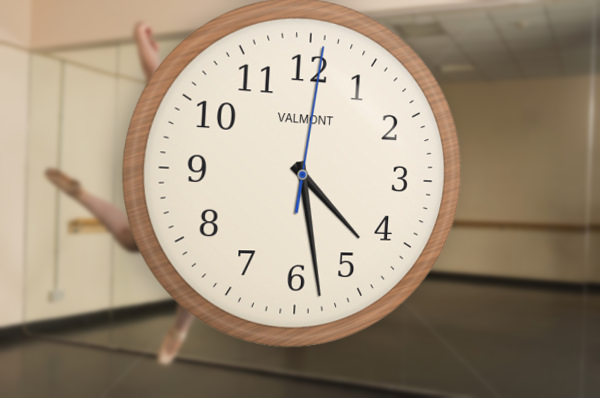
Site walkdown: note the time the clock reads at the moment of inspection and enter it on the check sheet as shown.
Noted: 4:28:01
